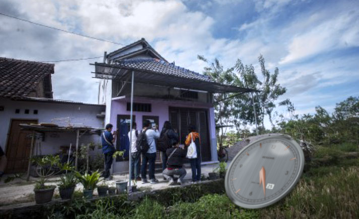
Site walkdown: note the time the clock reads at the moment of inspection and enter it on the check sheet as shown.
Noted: 5:25
